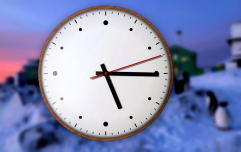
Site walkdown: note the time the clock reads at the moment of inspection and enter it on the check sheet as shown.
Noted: 5:15:12
